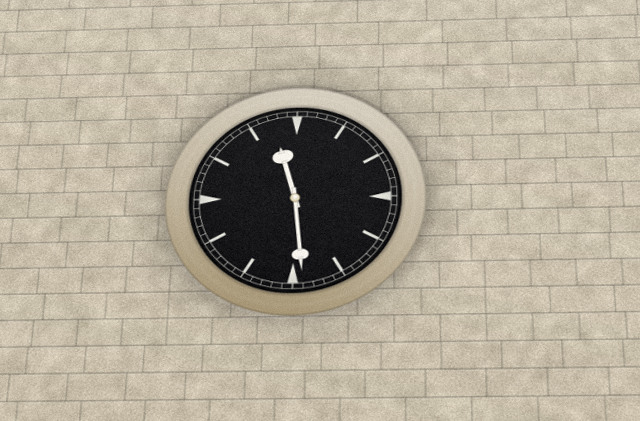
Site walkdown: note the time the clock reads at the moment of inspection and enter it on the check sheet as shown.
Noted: 11:29
